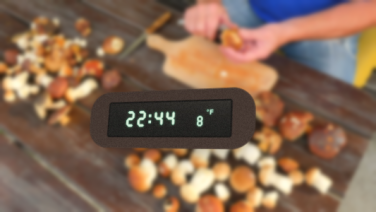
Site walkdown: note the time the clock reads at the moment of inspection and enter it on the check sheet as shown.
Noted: 22:44
